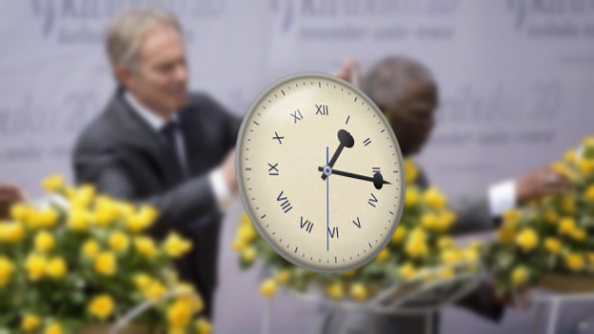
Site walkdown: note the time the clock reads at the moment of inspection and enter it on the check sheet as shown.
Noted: 1:16:31
